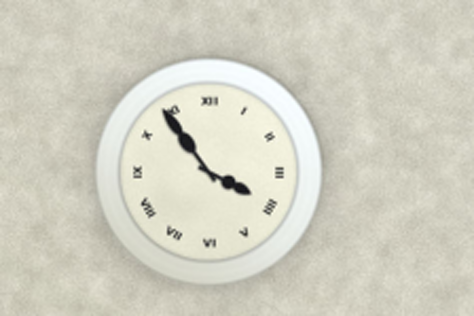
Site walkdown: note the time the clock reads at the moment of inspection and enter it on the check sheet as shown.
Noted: 3:54
